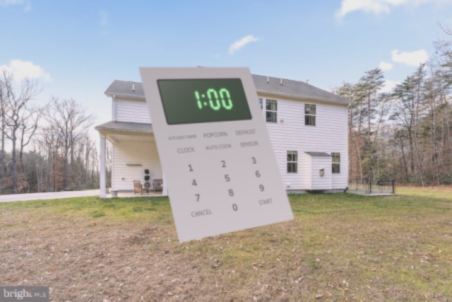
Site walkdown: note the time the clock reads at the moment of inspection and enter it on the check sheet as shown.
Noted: 1:00
